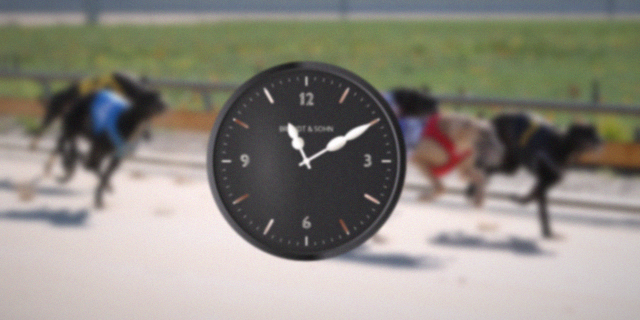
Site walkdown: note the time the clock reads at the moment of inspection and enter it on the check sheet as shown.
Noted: 11:10
